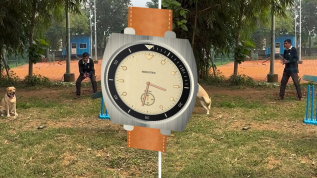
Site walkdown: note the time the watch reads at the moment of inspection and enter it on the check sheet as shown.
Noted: 3:32
